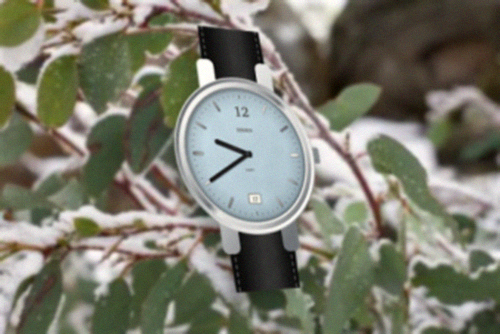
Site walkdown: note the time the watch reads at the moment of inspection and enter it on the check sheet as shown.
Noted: 9:40
